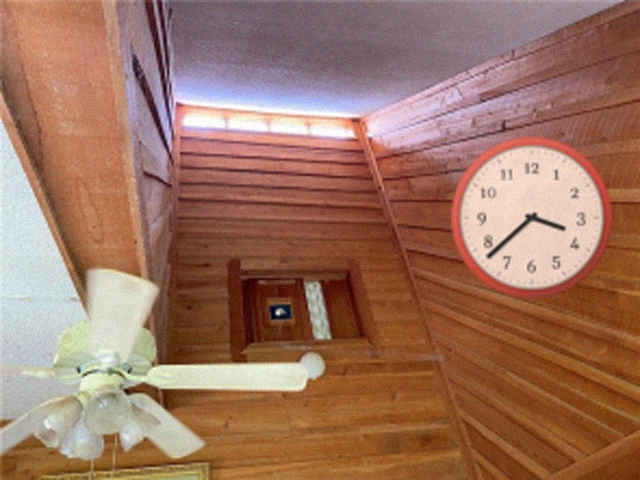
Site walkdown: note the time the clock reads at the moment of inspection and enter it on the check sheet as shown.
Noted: 3:38
